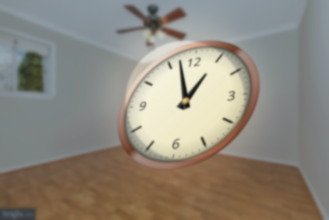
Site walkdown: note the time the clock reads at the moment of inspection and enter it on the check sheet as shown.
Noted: 12:57
